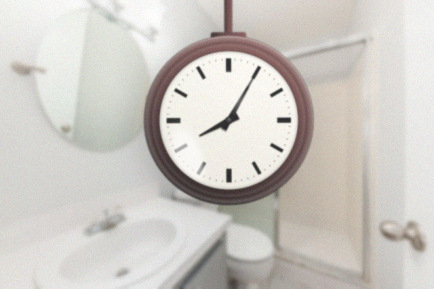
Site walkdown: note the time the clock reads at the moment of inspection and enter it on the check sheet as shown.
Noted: 8:05
